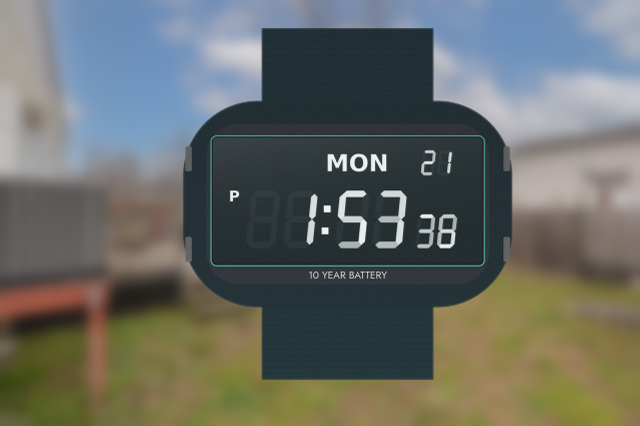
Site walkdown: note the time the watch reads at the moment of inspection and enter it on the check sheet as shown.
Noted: 1:53:38
